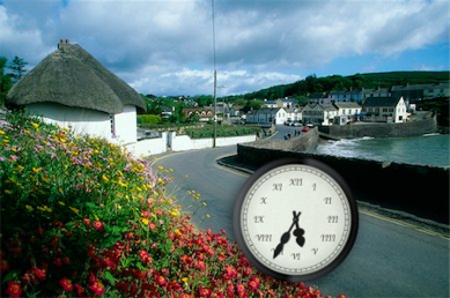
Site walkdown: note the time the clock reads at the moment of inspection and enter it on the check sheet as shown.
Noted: 5:35
